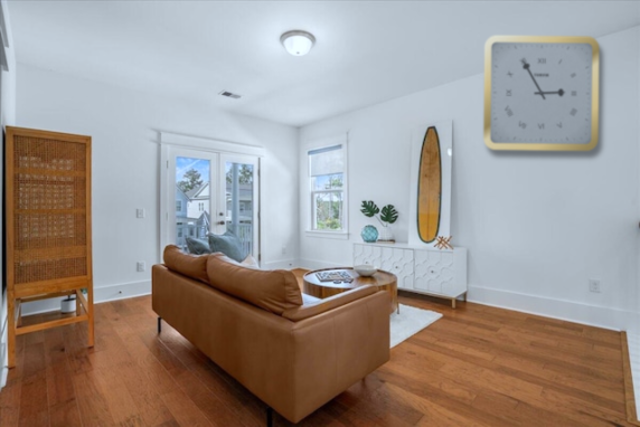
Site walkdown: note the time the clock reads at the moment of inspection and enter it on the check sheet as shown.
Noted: 2:55
